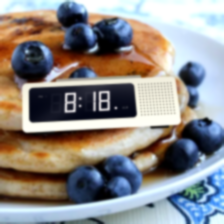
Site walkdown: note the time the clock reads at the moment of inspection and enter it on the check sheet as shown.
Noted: 8:18
